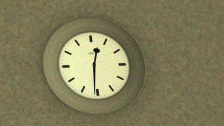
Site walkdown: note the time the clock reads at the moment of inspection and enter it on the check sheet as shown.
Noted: 12:31
